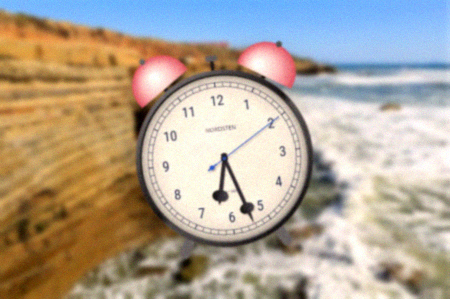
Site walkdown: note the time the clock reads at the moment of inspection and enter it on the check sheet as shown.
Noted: 6:27:10
